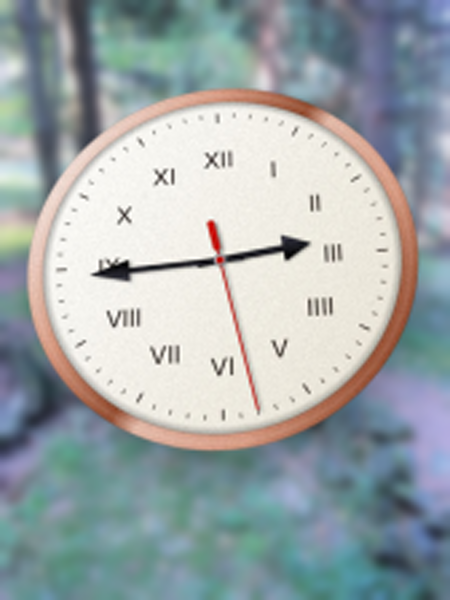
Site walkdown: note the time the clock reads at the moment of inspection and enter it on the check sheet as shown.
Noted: 2:44:28
